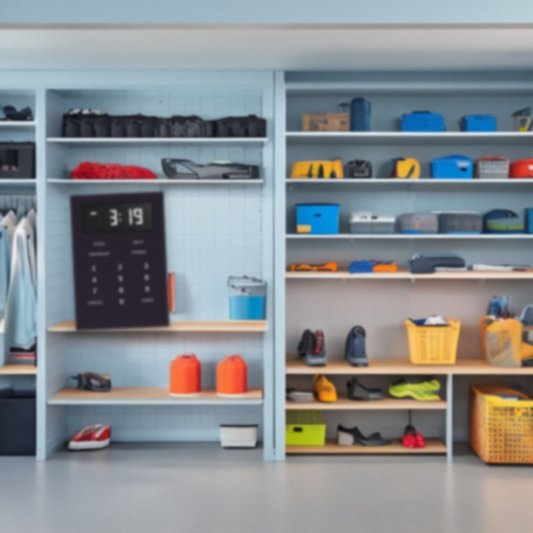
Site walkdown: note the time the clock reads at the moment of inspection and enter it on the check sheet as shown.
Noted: 3:19
